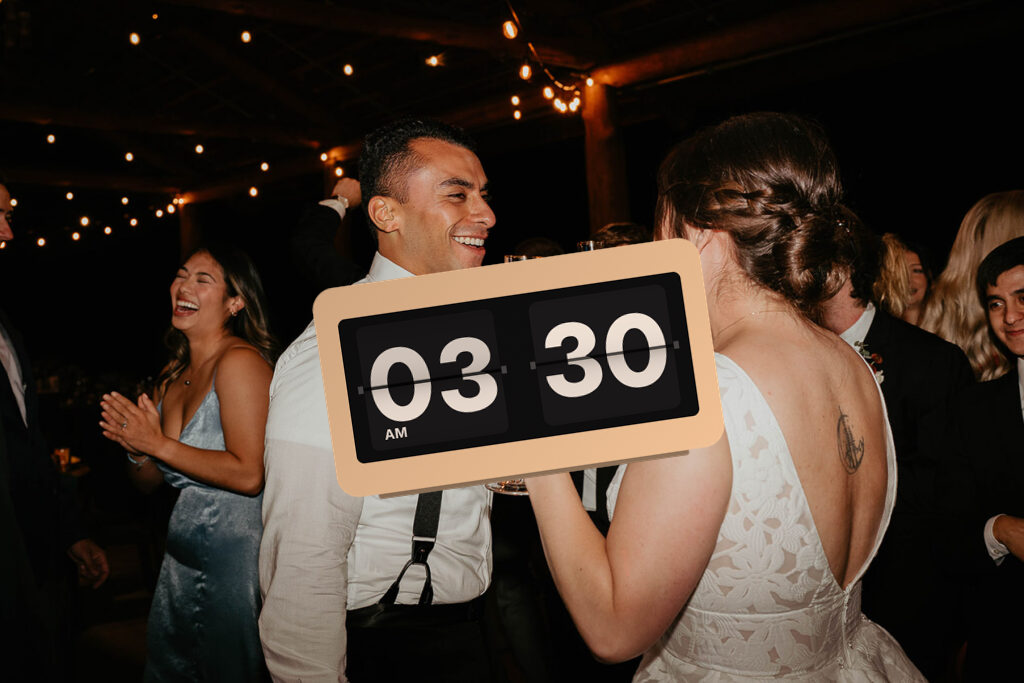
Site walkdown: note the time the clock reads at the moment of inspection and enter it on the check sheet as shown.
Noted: 3:30
